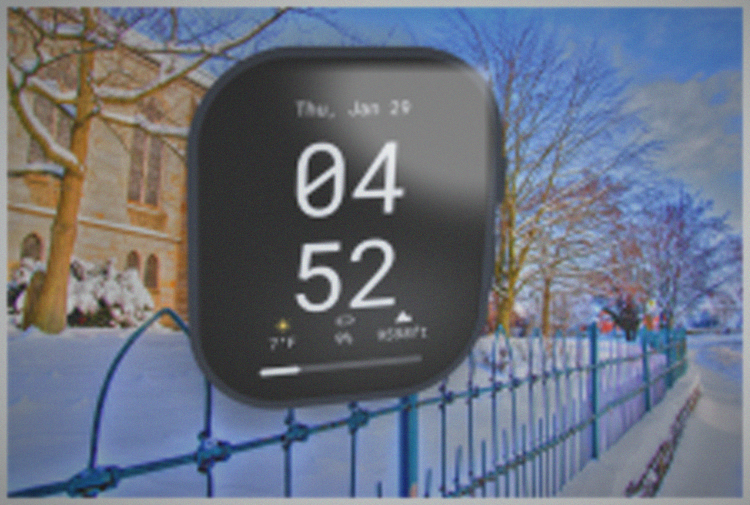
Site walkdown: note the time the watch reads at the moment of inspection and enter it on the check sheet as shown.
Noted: 4:52
